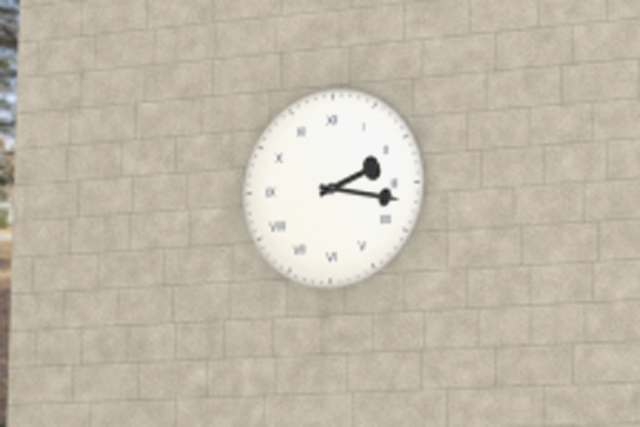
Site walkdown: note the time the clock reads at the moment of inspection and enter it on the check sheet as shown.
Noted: 2:17
